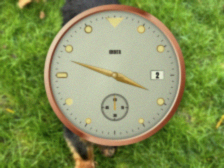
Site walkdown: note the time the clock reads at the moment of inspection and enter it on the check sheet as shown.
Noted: 3:48
